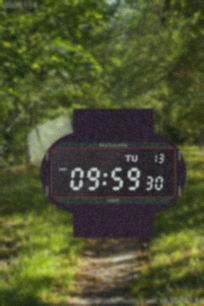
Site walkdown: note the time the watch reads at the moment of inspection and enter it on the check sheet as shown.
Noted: 9:59:30
